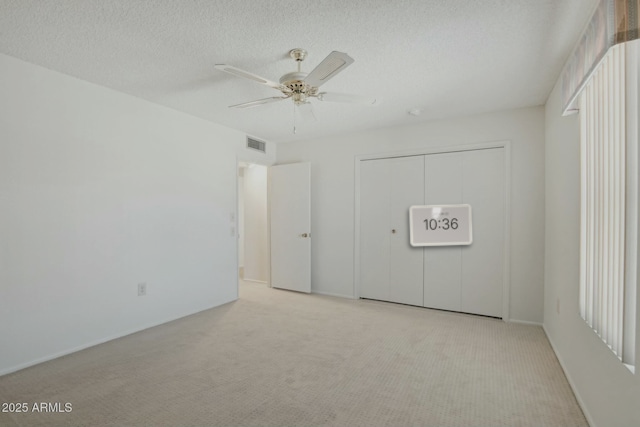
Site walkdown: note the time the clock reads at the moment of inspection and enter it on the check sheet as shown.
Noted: 10:36
